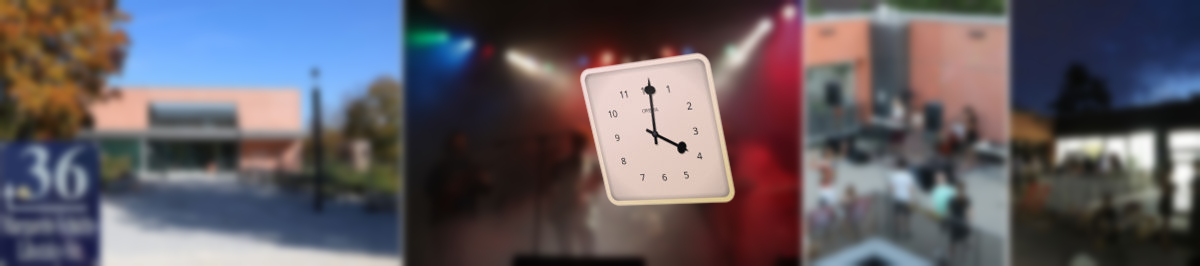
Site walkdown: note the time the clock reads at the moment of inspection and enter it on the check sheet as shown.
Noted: 4:01
